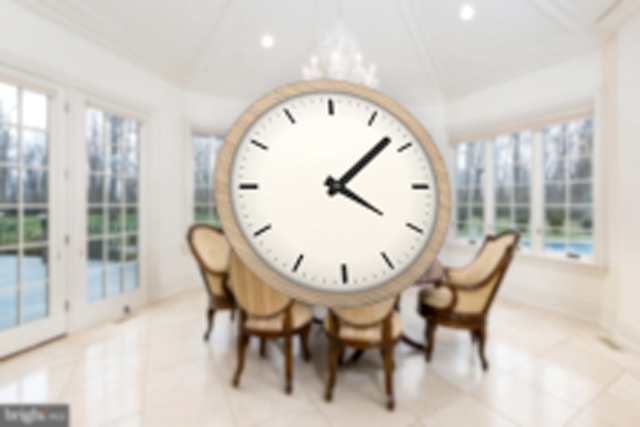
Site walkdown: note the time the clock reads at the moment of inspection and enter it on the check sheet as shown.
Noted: 4:08
